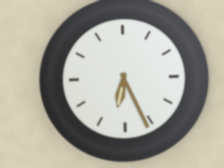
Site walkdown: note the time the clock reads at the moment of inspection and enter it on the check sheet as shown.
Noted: 6:26
